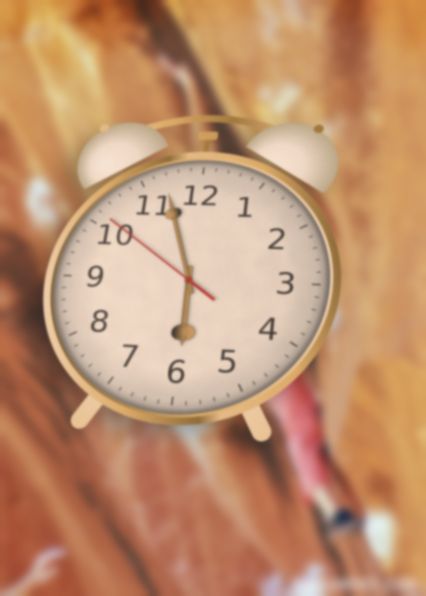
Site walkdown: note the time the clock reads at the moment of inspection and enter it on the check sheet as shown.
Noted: 5:56:51
